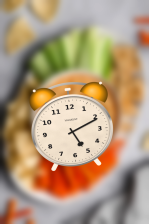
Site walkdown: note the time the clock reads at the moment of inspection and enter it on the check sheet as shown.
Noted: 5:11
